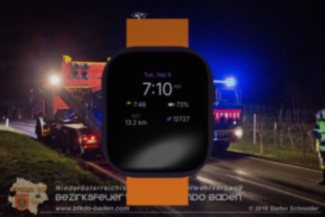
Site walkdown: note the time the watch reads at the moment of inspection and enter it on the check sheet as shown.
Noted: 7:10
